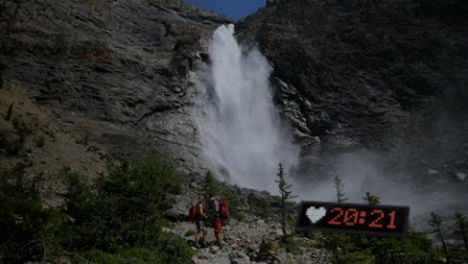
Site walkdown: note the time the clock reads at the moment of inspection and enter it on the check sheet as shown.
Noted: 20:21
